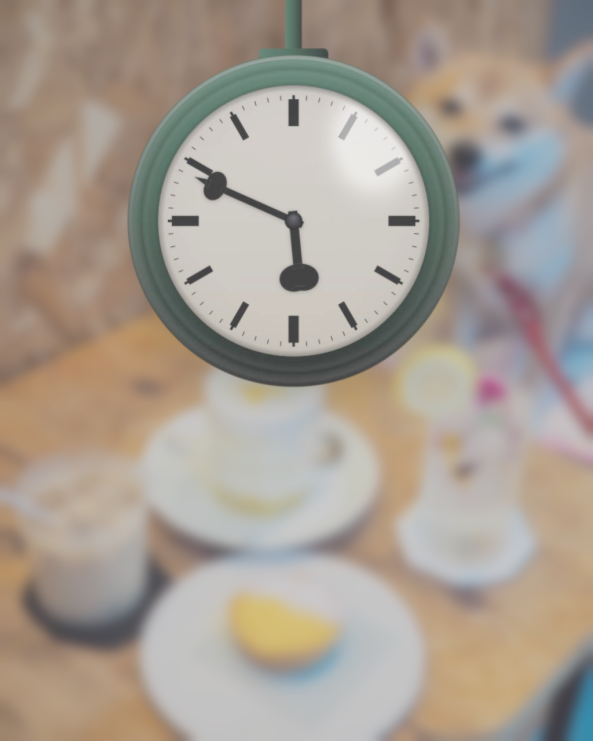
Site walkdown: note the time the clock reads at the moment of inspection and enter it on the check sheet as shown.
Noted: 5:49
